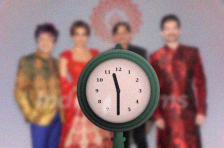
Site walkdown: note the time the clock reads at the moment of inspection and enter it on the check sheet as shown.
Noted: 11:30
